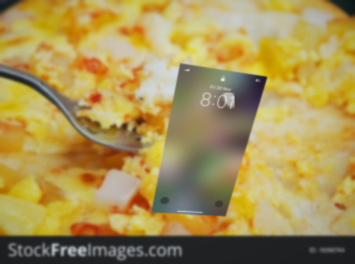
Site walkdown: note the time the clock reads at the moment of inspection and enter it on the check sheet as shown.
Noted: 8:01
